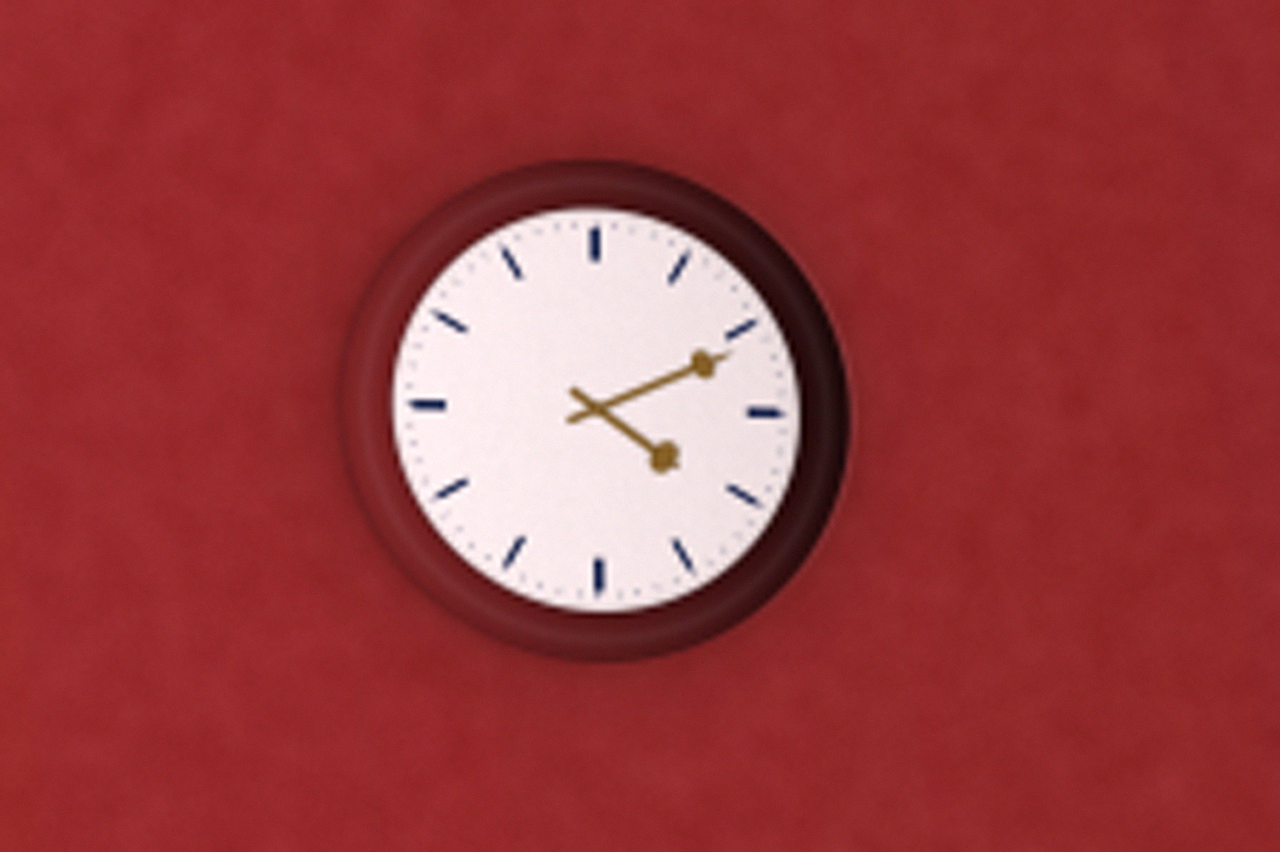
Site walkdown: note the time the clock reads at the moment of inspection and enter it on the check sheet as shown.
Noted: 4:11
